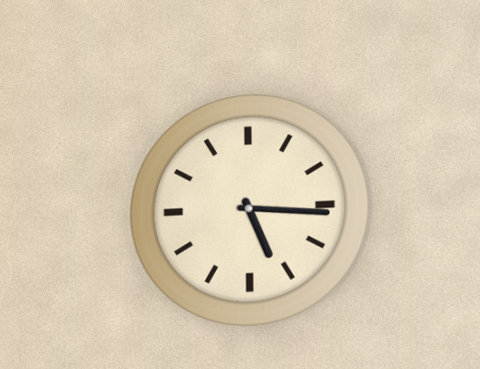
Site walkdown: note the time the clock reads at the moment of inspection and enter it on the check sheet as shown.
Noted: 5:16
